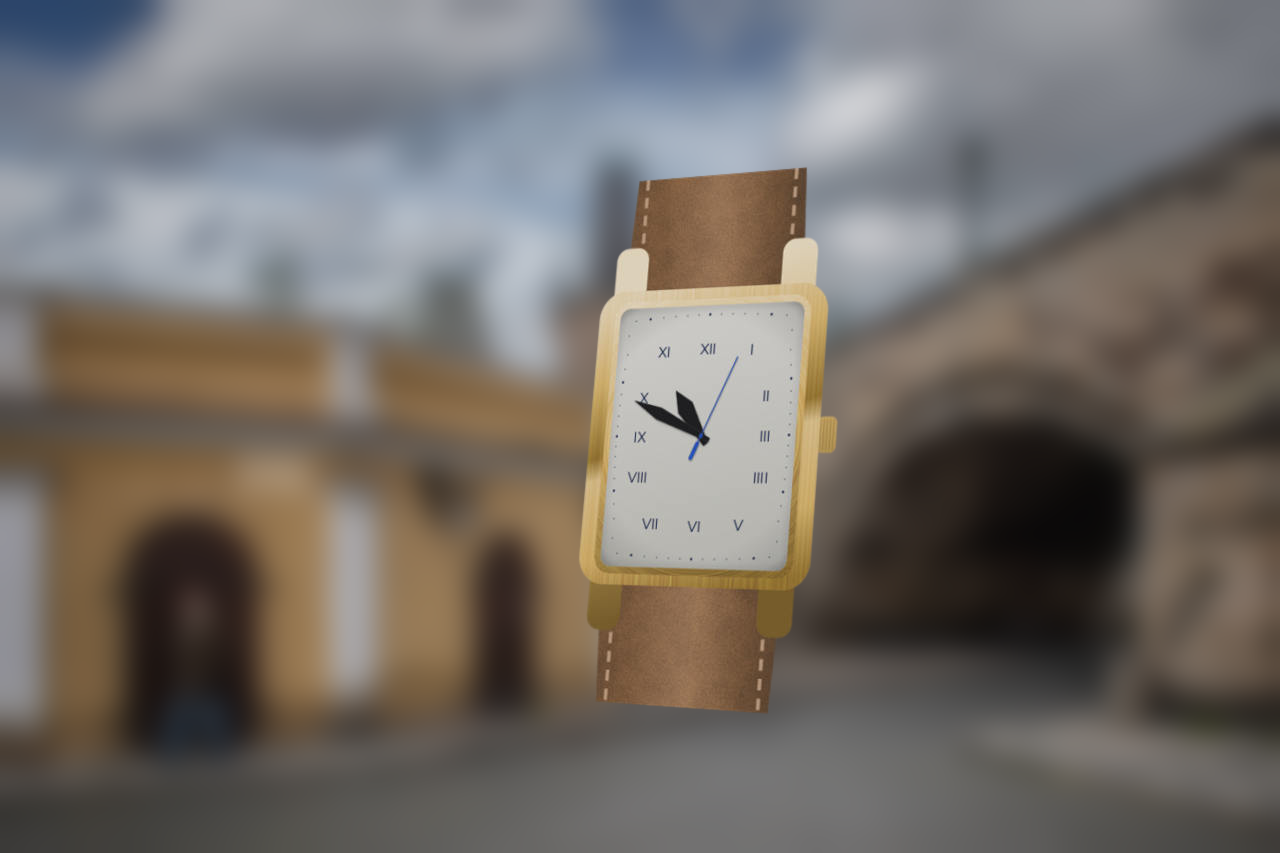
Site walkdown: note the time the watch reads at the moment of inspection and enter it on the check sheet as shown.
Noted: 10:49:04
